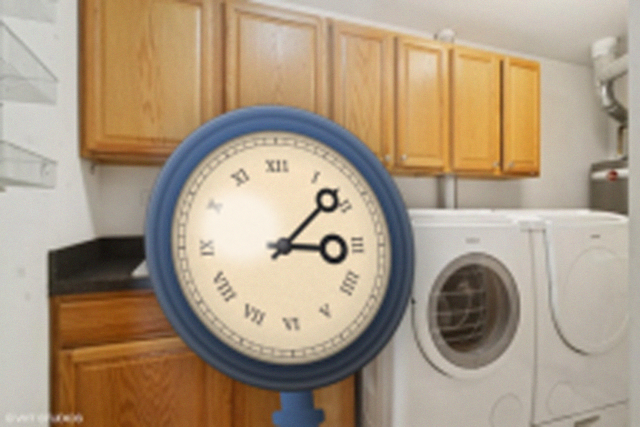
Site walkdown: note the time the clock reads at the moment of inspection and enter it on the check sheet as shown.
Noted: 3:08
